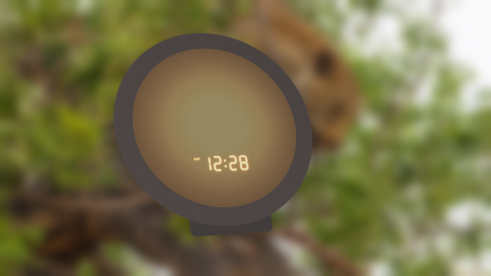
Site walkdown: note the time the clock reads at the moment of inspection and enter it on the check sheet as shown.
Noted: 12:28
